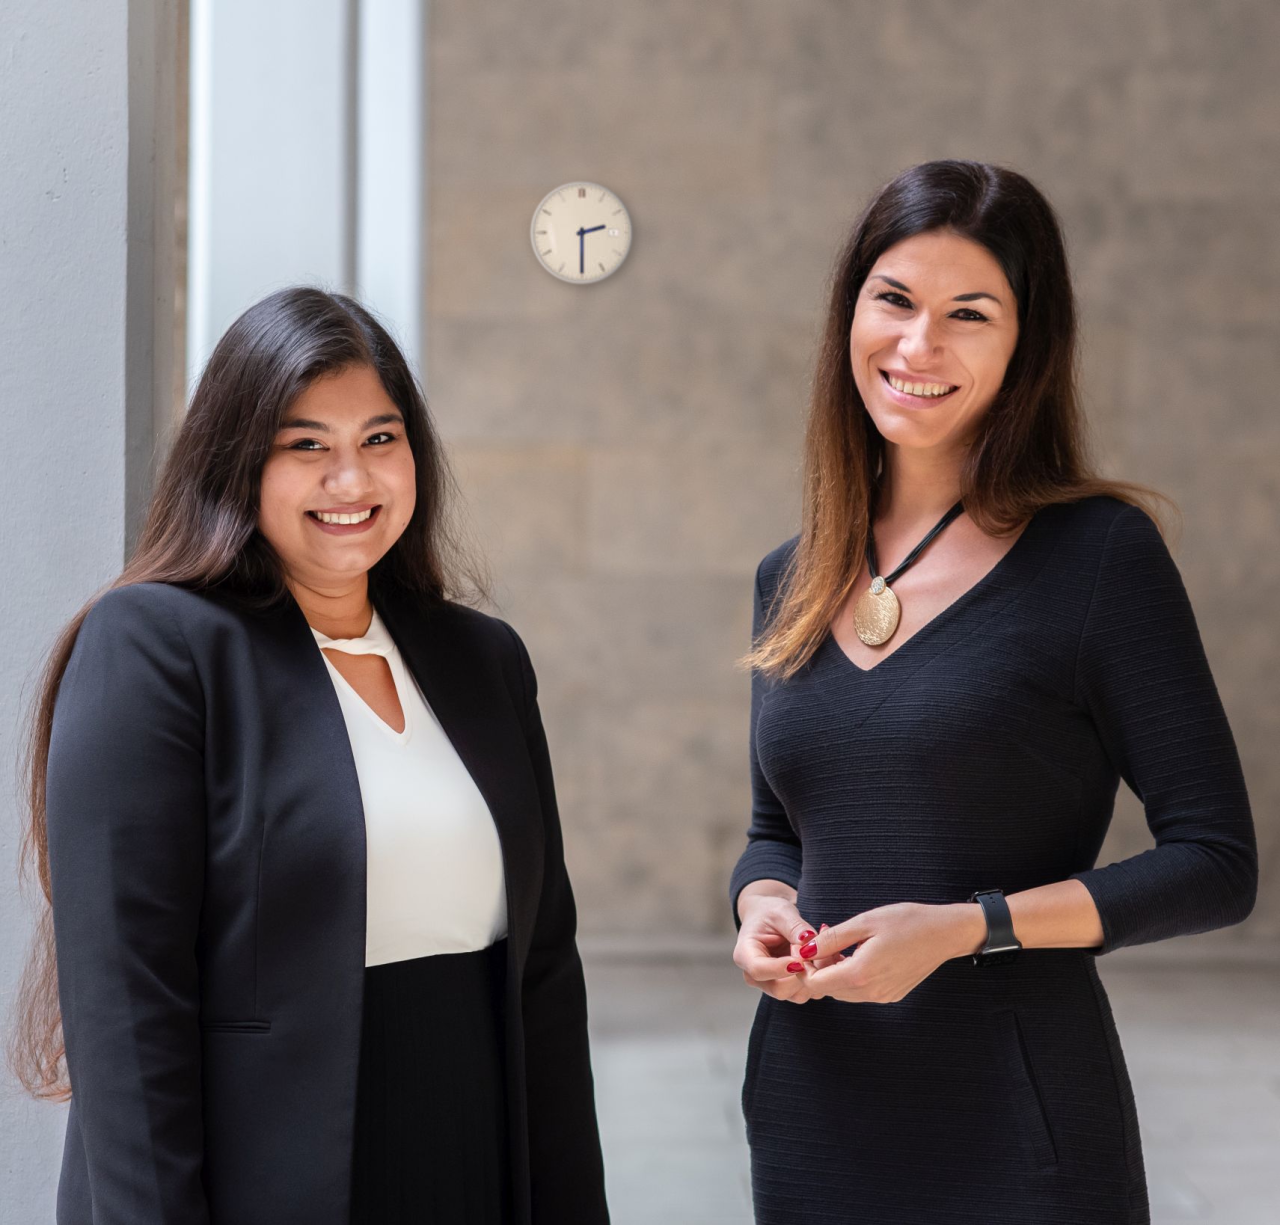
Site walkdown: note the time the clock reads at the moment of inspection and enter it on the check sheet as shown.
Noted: 2:30
